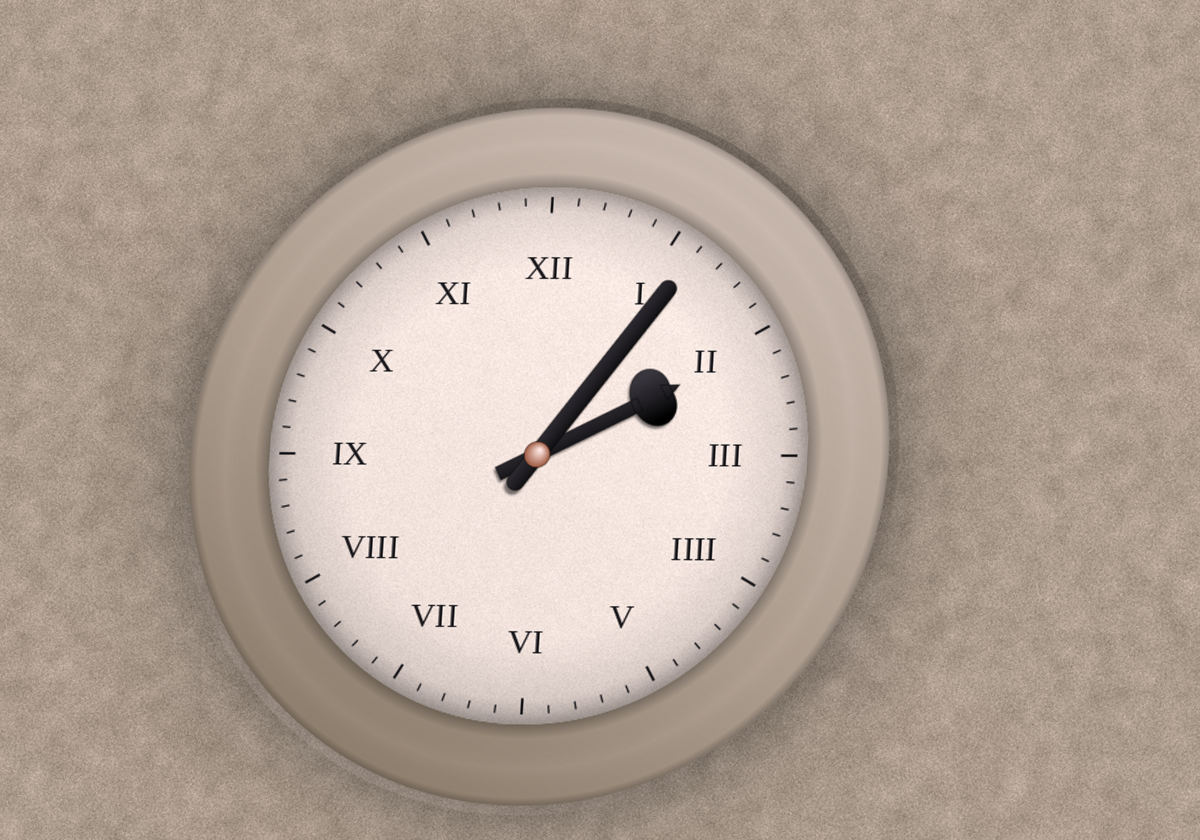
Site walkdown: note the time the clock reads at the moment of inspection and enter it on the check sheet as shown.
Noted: 2:06
